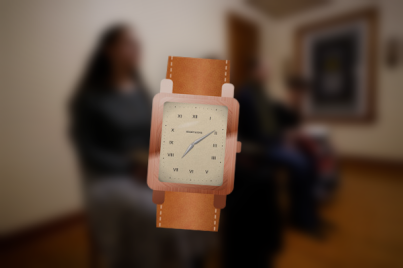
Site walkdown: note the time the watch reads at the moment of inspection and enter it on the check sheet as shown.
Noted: 7:09
